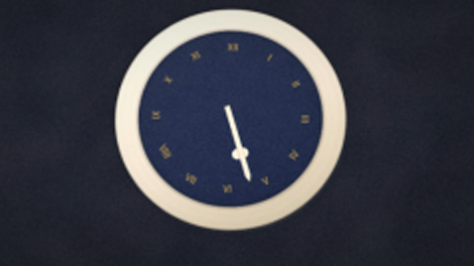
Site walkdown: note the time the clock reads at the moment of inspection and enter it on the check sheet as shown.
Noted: 5:27
